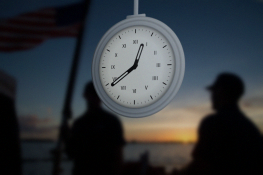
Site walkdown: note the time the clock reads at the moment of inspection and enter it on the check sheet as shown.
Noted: 12:39
